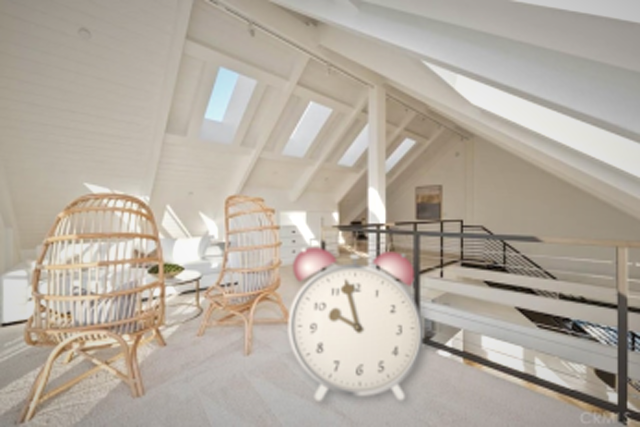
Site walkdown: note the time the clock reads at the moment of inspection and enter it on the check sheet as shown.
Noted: 9:58
